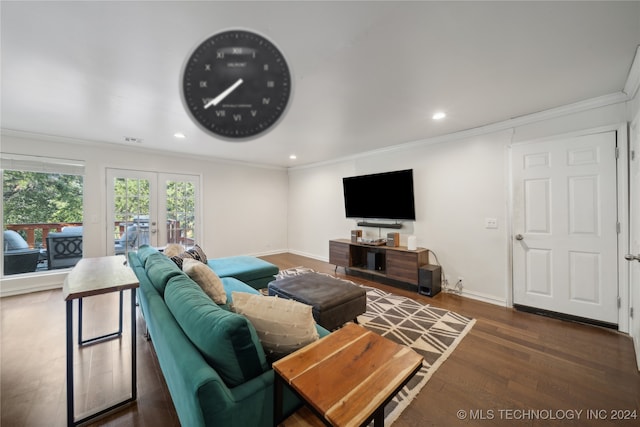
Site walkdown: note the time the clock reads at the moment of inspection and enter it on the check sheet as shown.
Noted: 7:39
